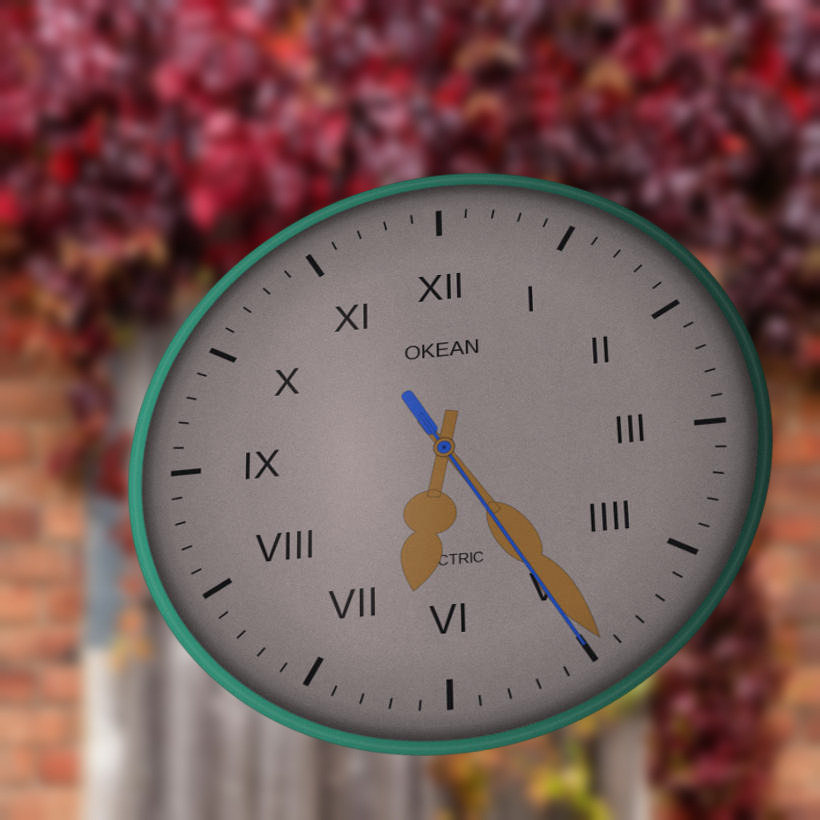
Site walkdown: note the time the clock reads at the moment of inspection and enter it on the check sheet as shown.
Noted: 6:24:25
